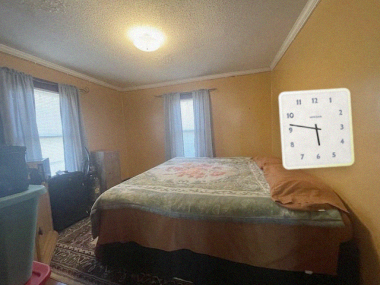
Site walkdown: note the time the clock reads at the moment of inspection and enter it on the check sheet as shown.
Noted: 5:47
